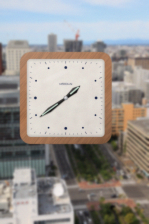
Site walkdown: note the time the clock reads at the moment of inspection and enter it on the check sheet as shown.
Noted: 1:39
